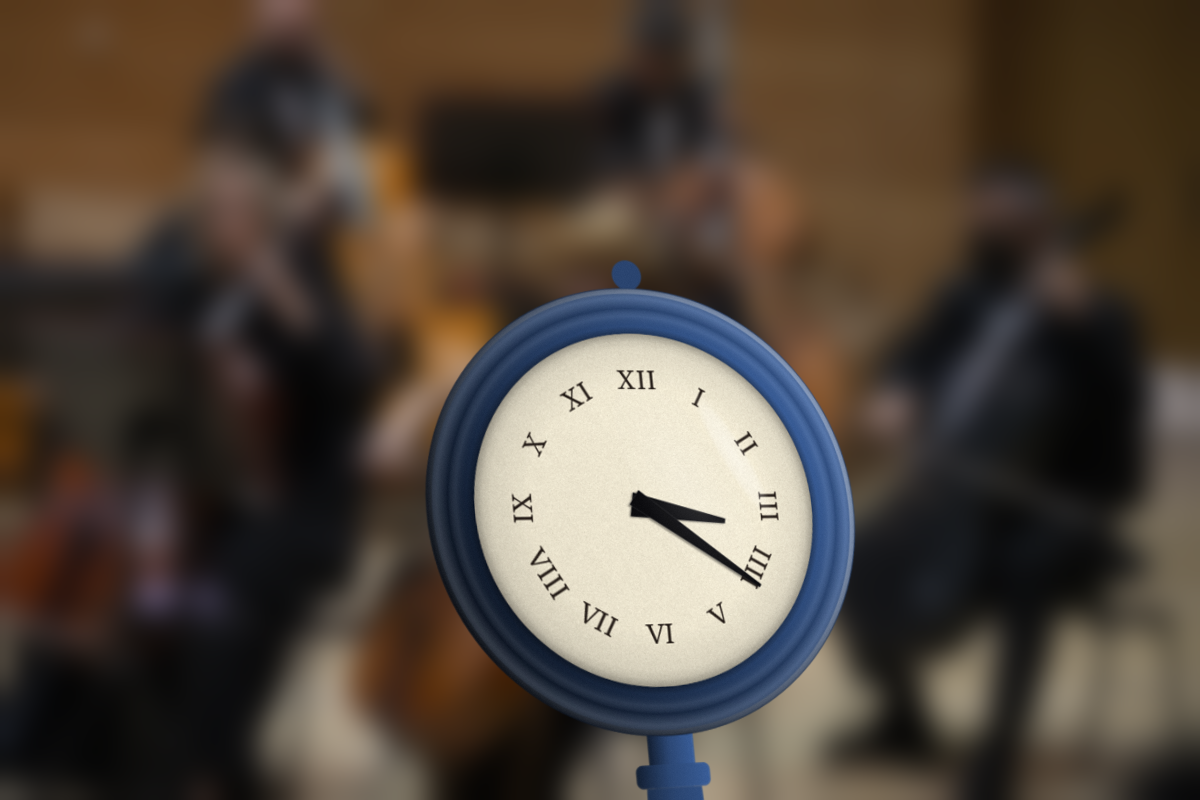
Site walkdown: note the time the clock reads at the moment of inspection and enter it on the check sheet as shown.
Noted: 3:21
